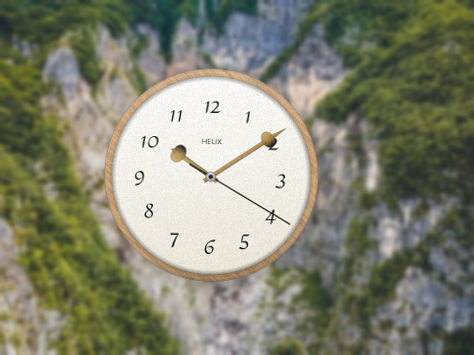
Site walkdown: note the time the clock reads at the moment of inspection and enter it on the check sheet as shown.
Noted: 10:09:20
